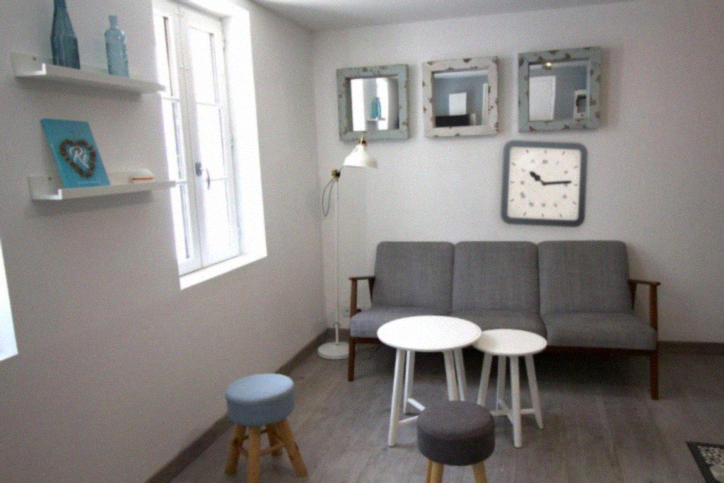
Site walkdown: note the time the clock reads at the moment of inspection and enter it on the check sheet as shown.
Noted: 10:14
